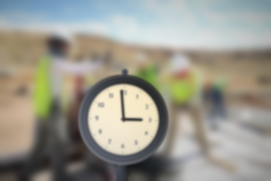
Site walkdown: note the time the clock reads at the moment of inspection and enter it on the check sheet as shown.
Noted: 2:59
